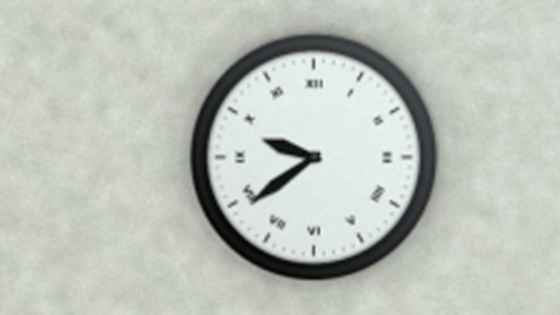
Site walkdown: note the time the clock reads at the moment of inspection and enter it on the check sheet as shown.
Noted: 9:39
